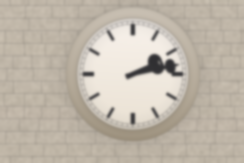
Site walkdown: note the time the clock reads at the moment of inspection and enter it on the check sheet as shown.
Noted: 2:13
